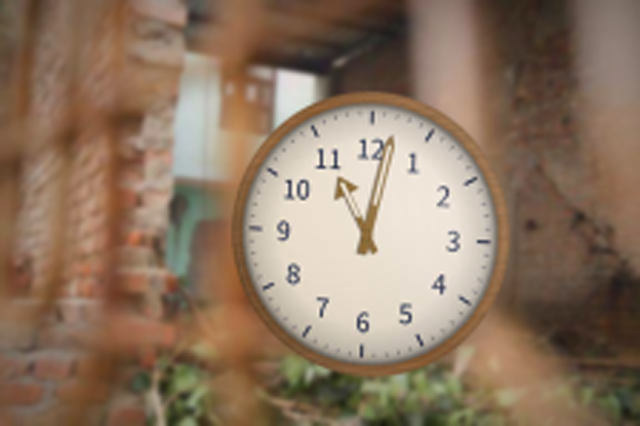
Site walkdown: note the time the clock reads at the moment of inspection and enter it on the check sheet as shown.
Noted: 11:02
